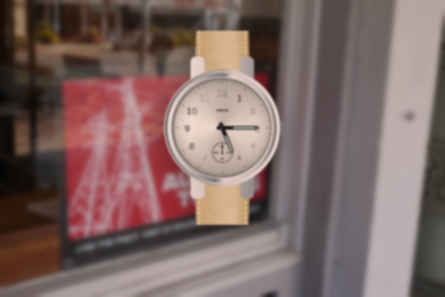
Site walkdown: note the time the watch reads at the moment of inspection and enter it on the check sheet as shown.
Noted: 5:15
